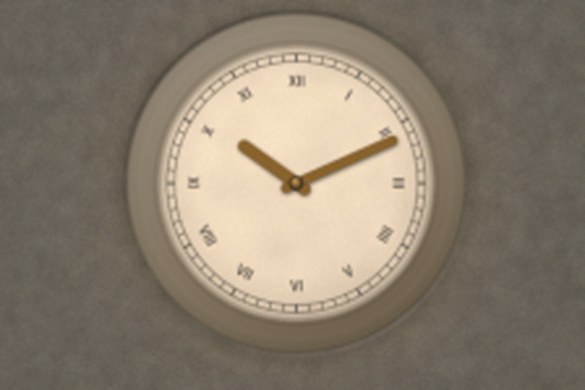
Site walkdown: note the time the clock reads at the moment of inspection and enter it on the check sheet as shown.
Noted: 10:11
